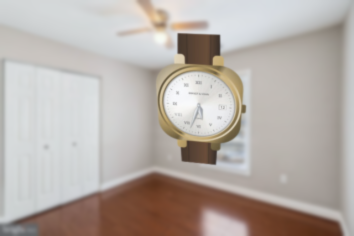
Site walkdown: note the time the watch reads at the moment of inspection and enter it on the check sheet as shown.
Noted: 5:33
